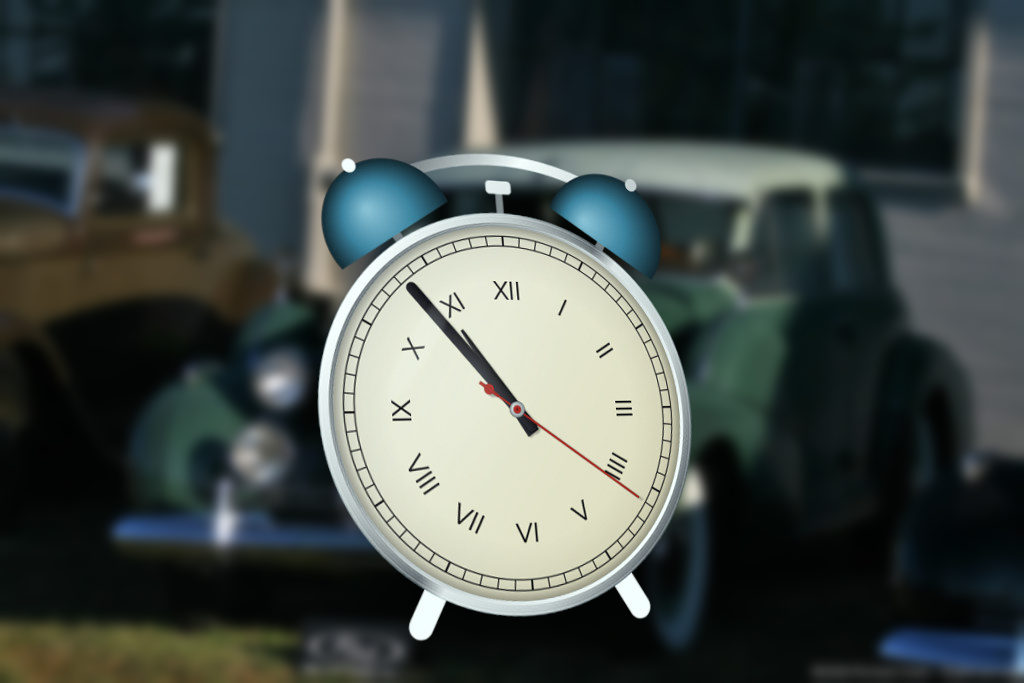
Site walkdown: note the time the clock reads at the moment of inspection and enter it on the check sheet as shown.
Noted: 10:53:21
